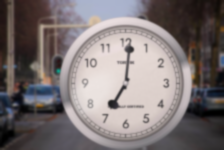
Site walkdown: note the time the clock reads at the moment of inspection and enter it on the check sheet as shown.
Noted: 7:01
